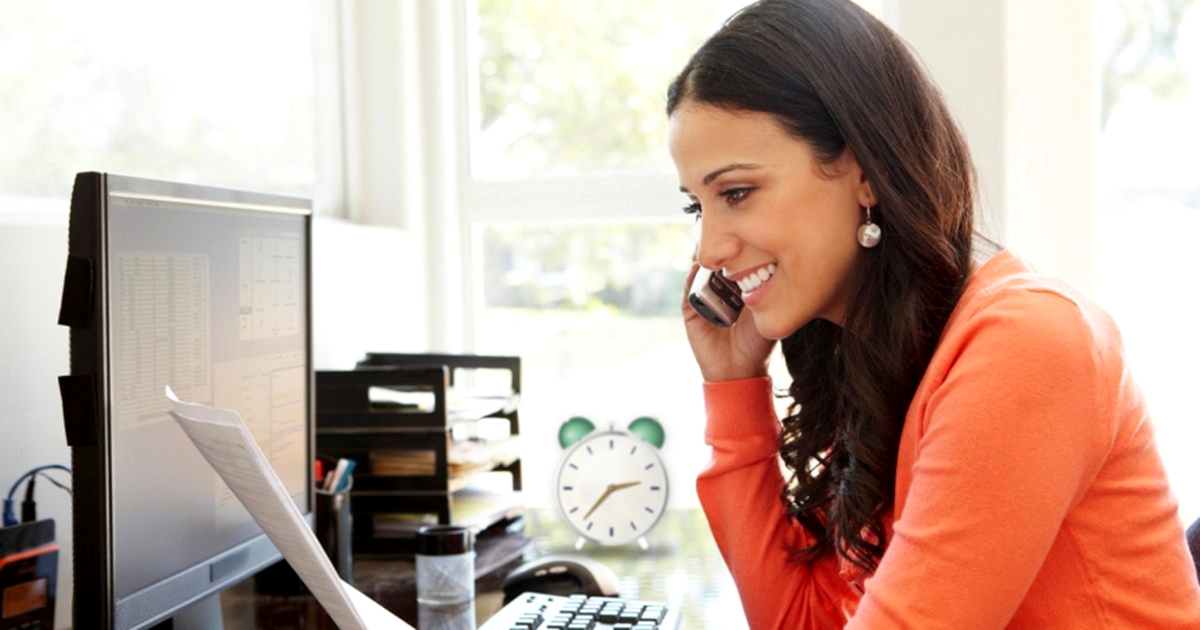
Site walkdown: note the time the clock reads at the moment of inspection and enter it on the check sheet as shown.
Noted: 2:37
